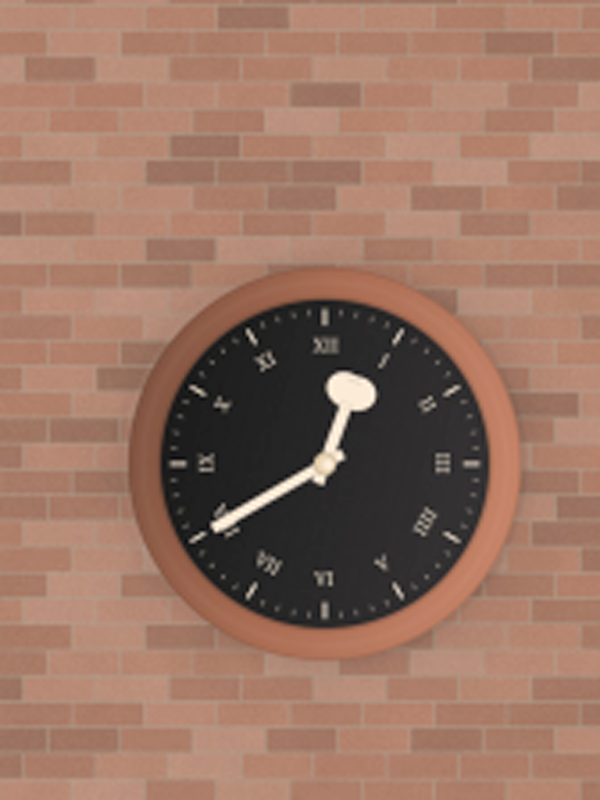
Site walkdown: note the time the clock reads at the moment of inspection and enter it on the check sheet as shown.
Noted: 12:40
